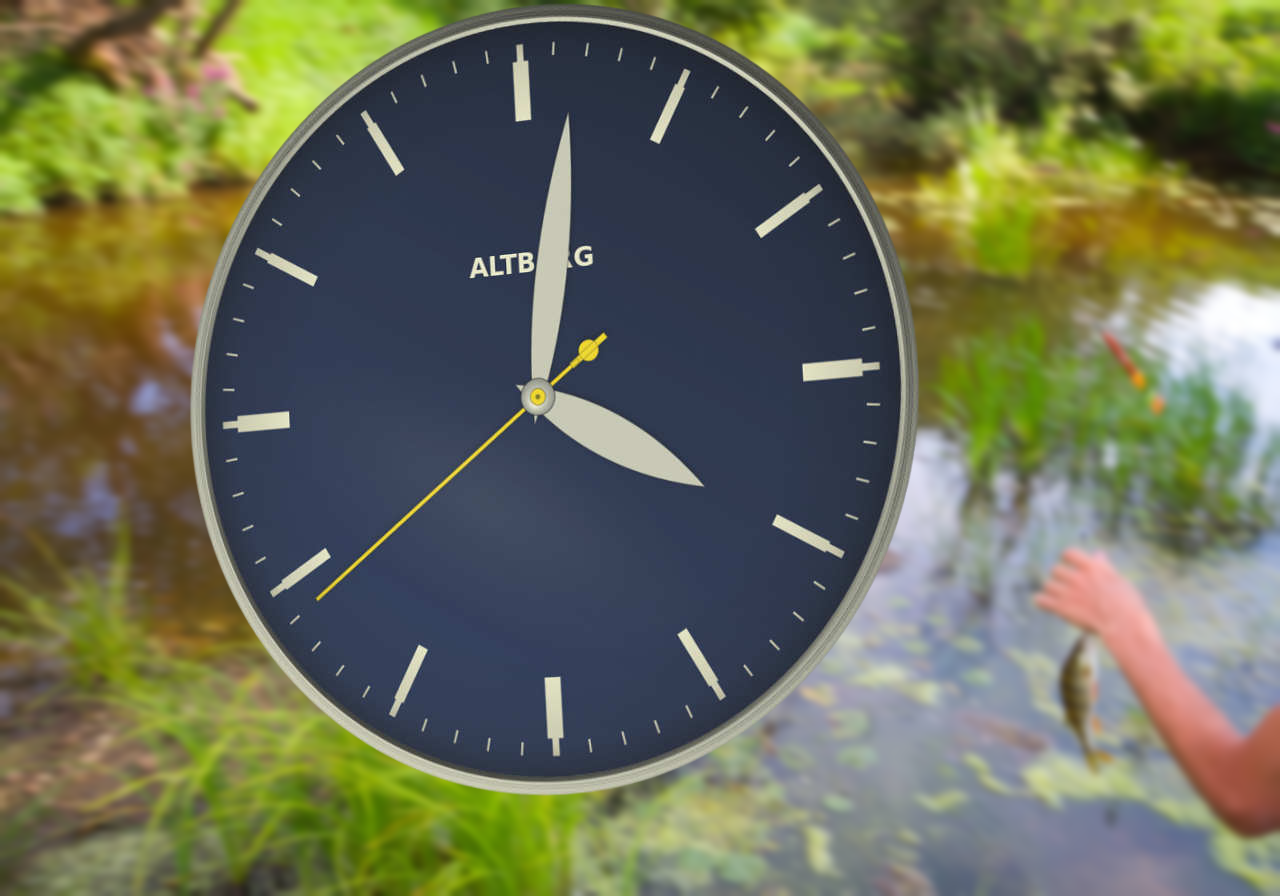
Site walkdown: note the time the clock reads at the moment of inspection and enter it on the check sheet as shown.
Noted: 4:01:39
